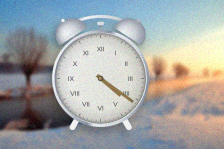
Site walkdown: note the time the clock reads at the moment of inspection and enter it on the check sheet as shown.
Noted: 4:21
